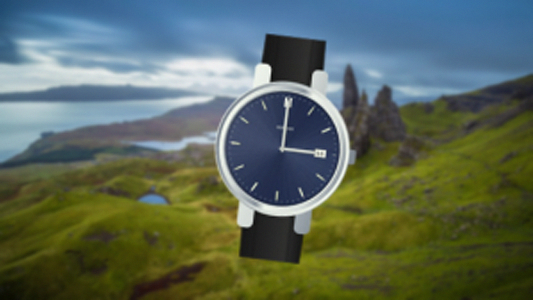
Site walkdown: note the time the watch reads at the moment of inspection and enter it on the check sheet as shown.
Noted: 3:00
